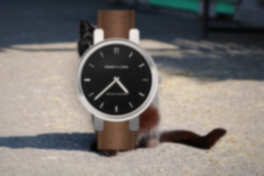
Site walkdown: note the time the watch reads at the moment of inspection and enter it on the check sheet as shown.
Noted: 4:38
